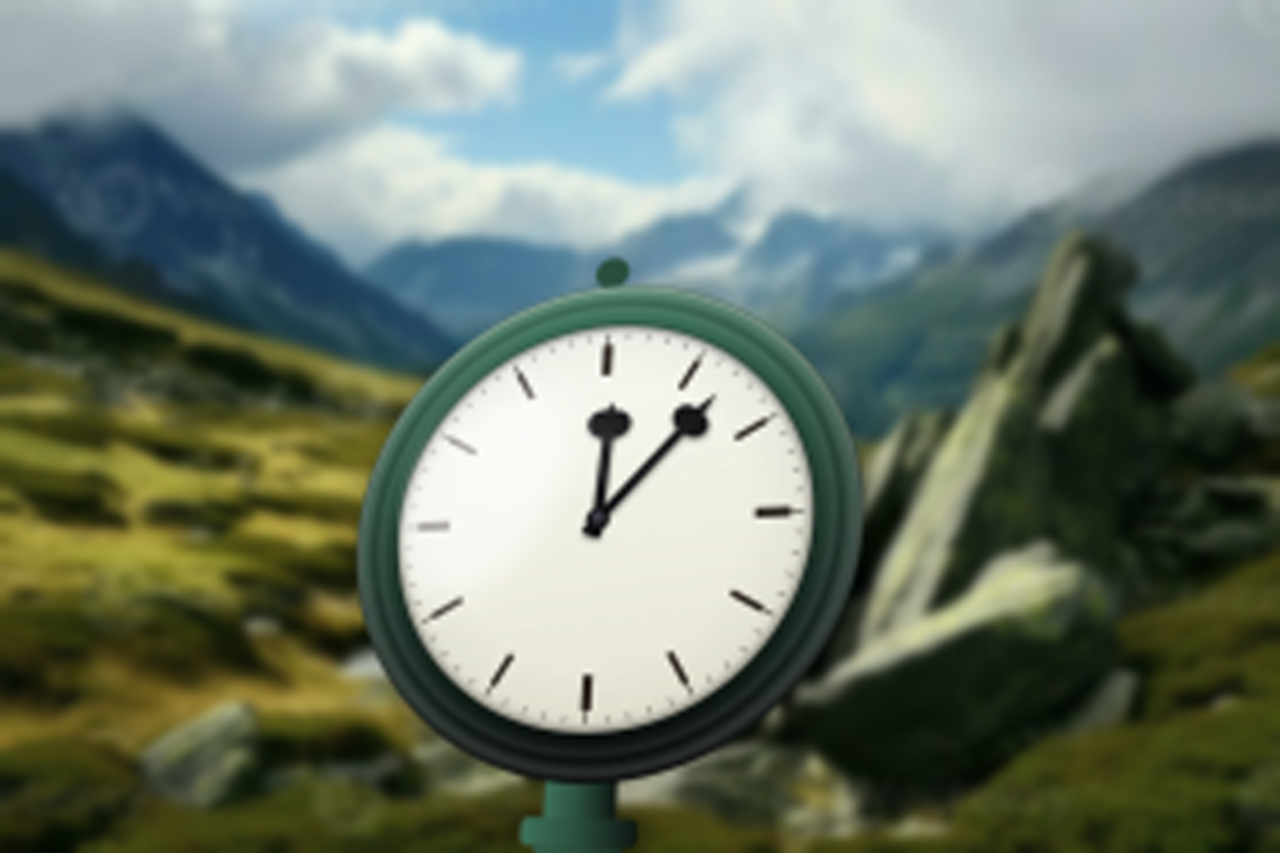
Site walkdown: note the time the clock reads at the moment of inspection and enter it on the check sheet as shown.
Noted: 12:07
